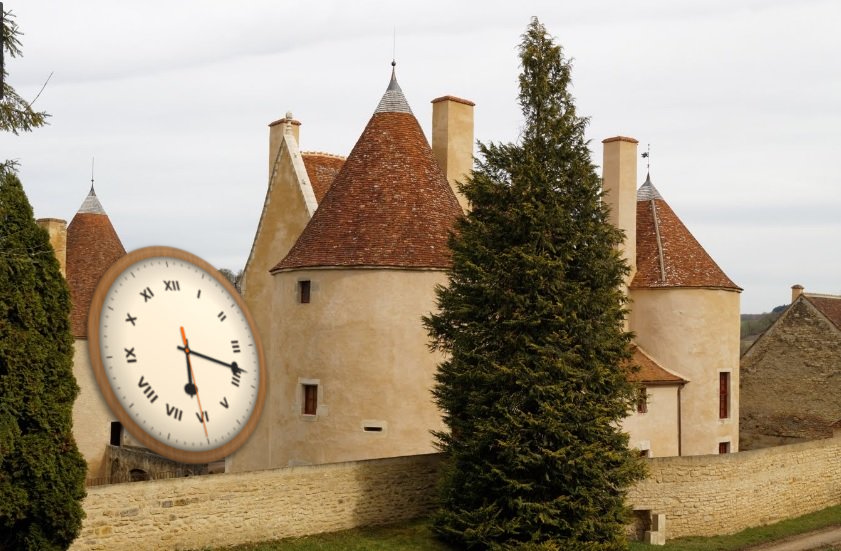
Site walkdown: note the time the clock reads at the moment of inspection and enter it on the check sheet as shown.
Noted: 6:18:30
